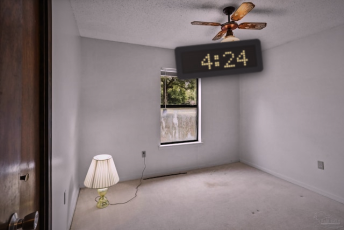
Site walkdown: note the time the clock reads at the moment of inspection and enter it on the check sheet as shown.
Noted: 4:24
